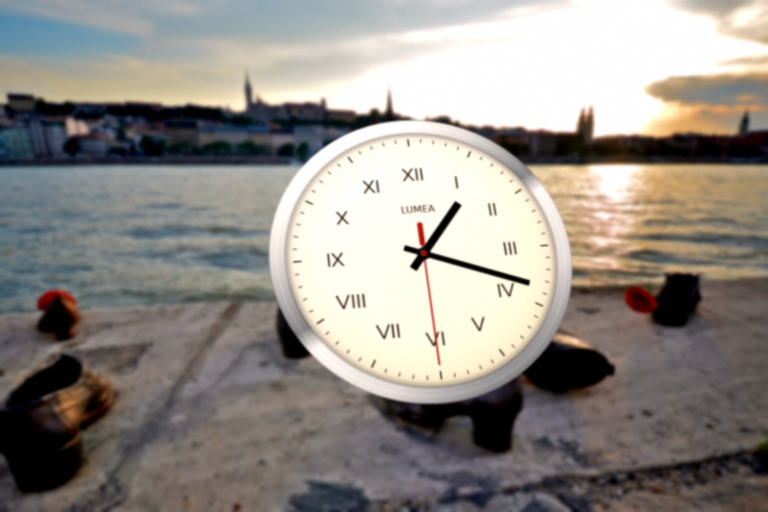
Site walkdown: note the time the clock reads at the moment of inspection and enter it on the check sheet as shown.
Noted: 1:18:30
